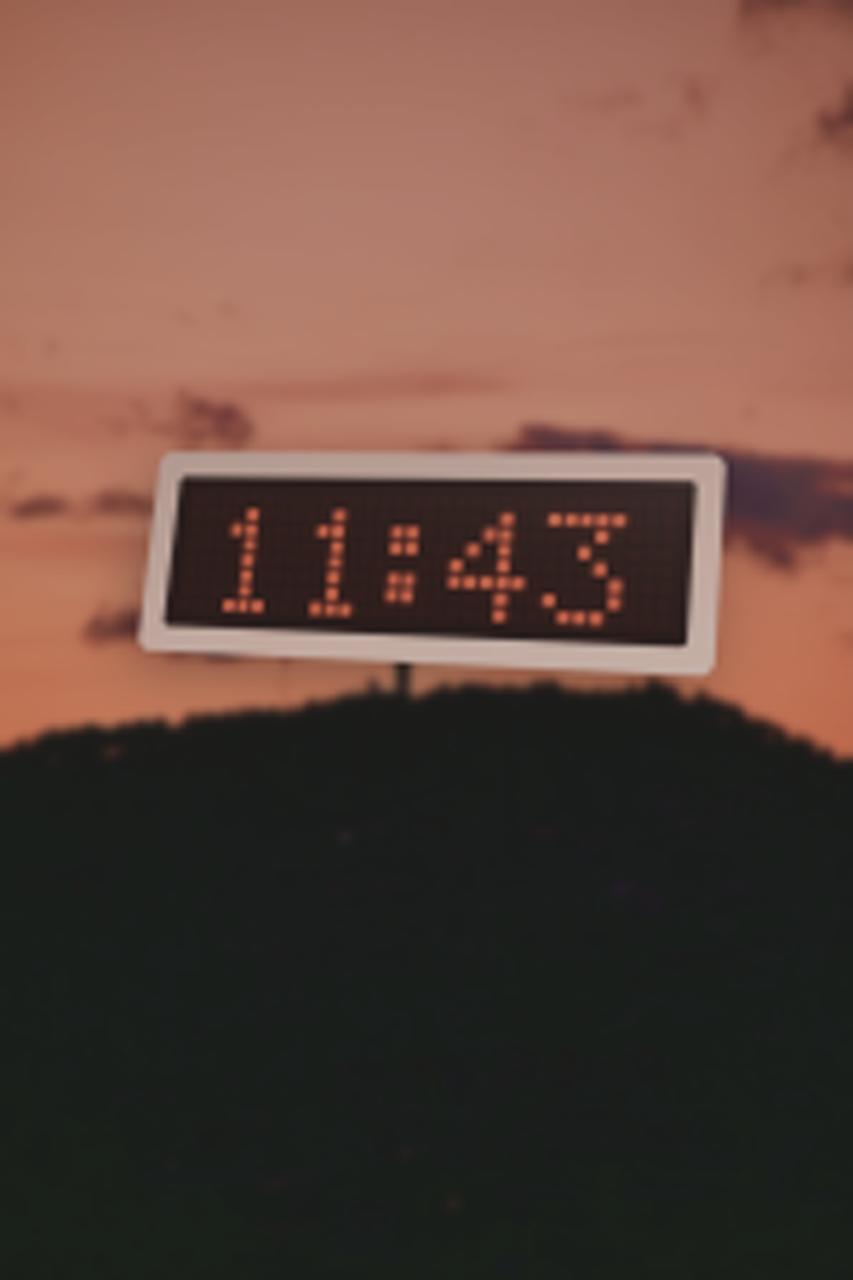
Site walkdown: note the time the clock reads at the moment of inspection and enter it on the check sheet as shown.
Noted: 11:43
